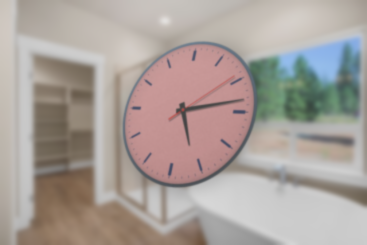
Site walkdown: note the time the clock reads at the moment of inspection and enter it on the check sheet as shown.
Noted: 5:13:09
